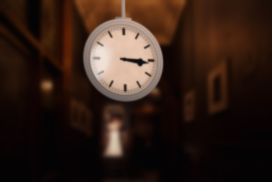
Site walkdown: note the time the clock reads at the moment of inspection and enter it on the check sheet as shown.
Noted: 3:16
